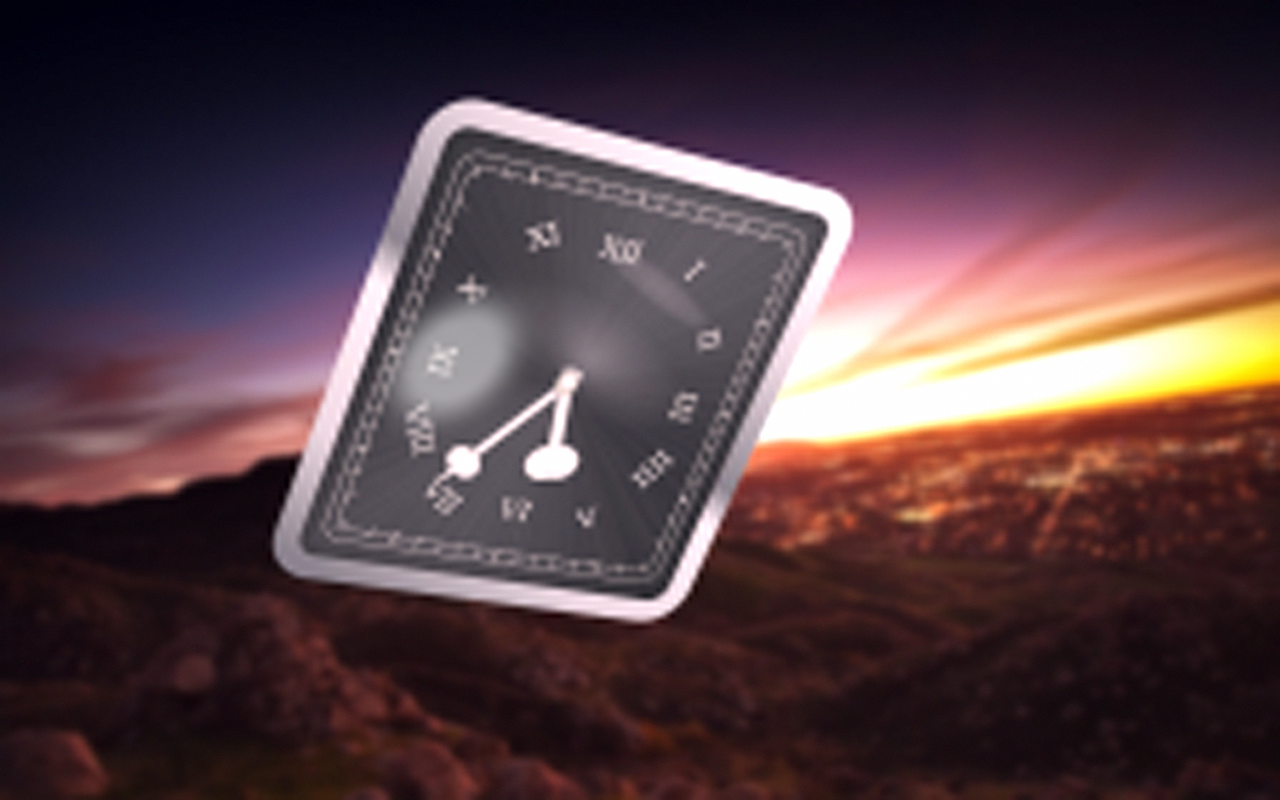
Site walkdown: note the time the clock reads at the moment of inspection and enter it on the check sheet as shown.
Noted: 5:36
